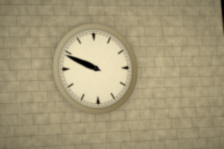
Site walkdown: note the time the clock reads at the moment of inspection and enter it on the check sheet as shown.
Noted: 9:49
